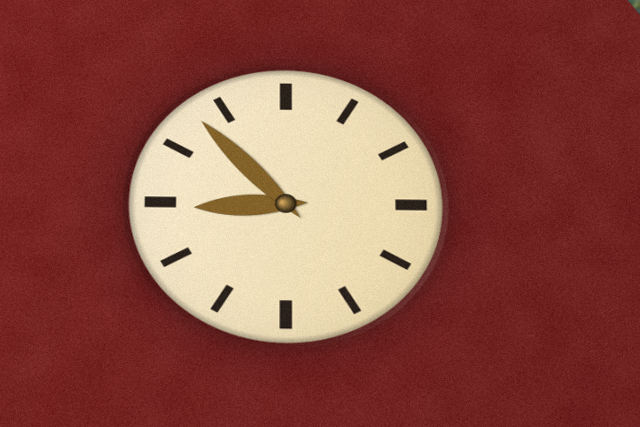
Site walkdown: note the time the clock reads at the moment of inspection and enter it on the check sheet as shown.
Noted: 8:53
